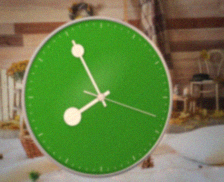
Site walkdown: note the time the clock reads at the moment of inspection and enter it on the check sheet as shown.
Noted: 7:55:18
